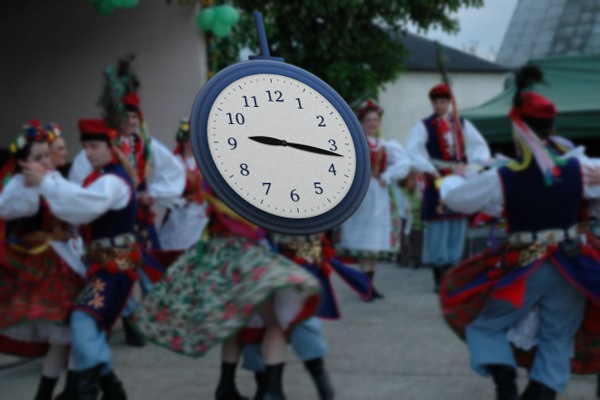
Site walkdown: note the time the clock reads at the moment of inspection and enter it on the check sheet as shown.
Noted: 9:17
